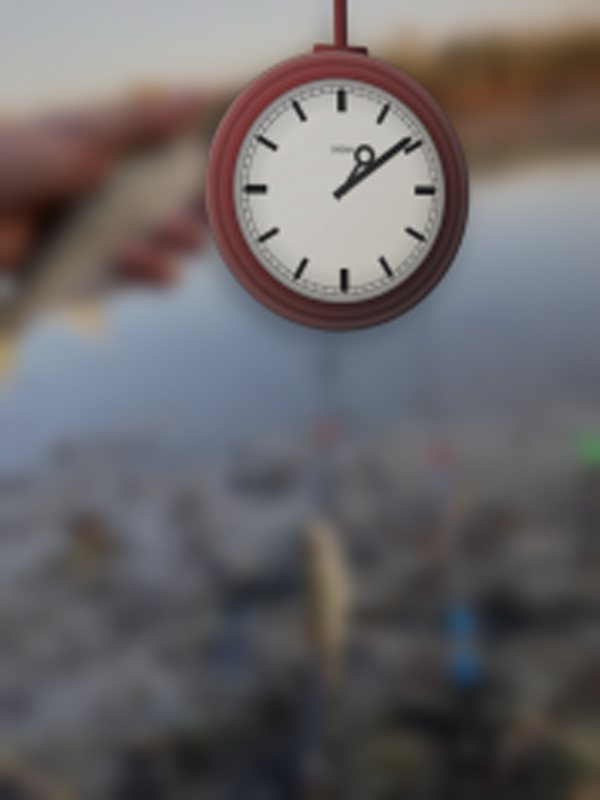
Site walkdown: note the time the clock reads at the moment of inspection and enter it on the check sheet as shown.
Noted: 1:09
